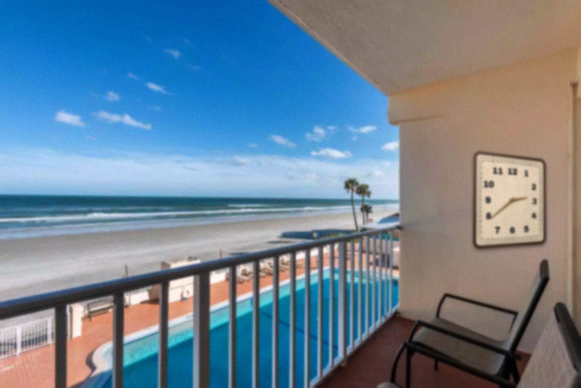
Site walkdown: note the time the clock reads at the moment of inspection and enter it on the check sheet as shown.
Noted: 2:39
